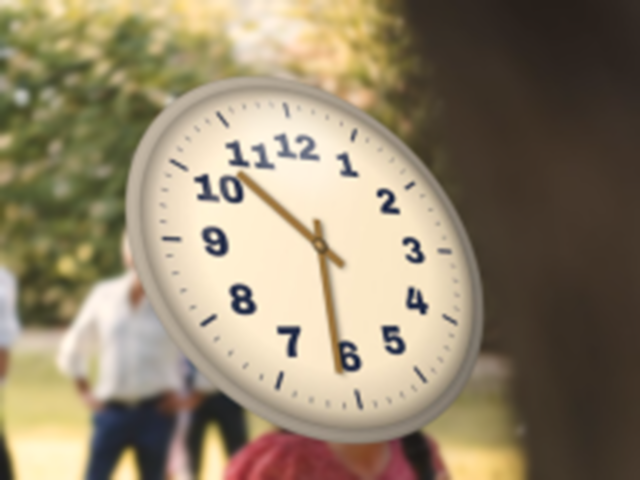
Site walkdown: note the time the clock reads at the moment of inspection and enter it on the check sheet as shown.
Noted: 10:31
